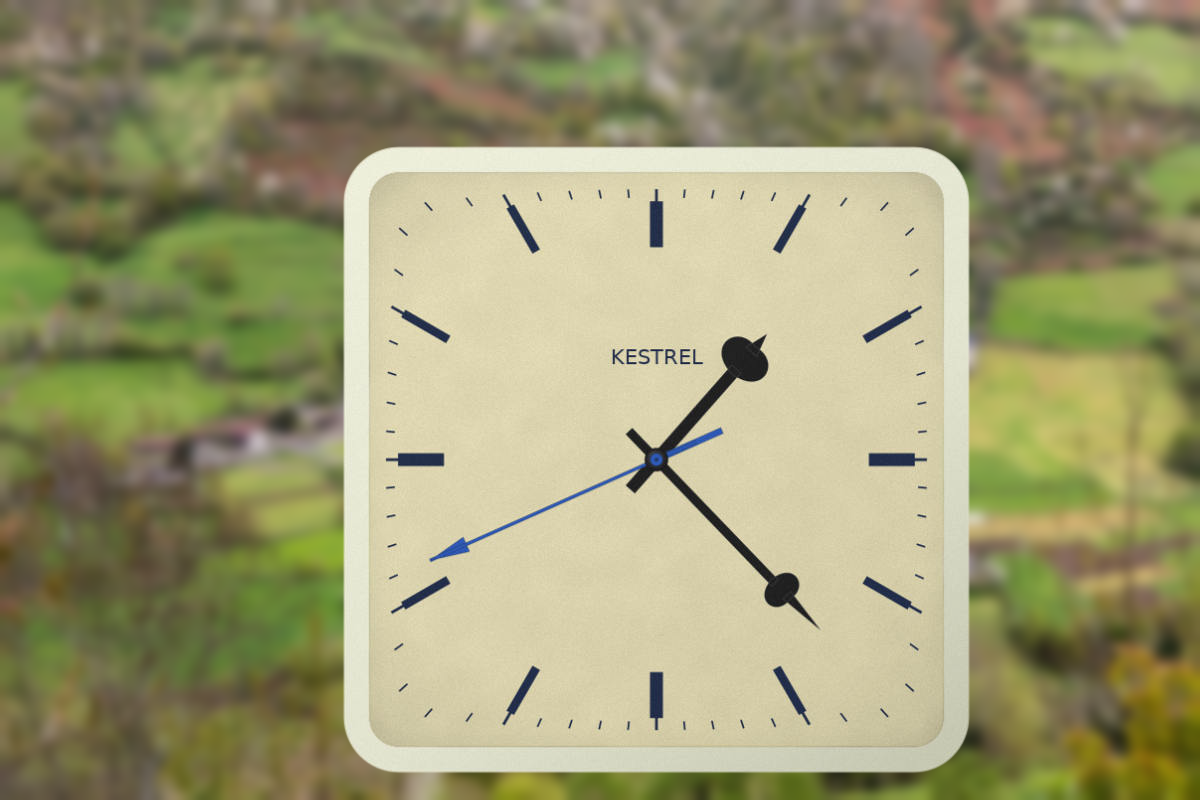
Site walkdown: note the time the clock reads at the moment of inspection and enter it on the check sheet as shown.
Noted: 1:22:41
